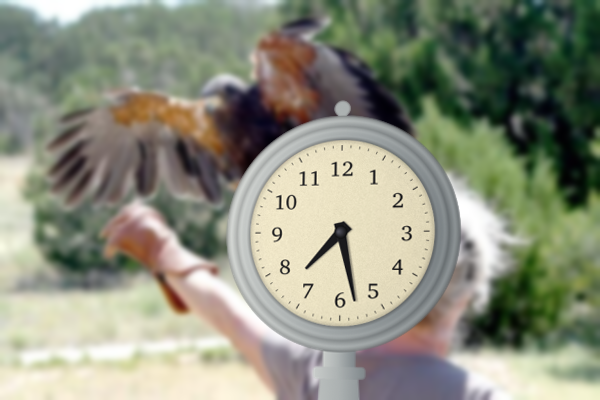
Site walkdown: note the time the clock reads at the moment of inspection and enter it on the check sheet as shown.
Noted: 7:28
